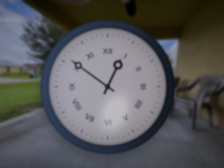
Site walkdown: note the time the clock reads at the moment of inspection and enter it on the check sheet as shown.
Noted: 12:51
